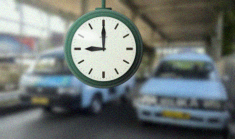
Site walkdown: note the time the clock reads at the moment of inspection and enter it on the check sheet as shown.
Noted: 9:00
